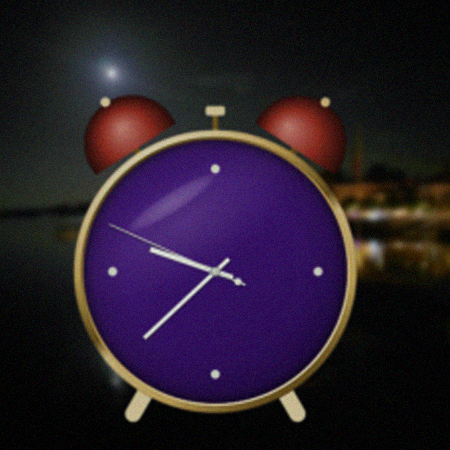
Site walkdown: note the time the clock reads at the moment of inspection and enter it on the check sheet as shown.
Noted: 9:37:49
